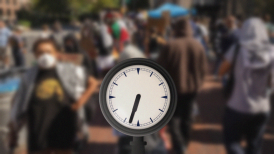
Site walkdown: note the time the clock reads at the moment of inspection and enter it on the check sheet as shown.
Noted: 6:33
